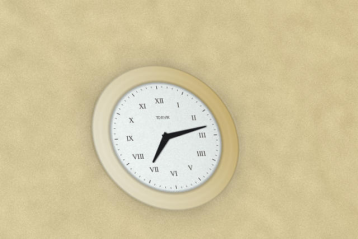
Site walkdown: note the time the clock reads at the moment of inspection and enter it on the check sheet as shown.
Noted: 7:13
